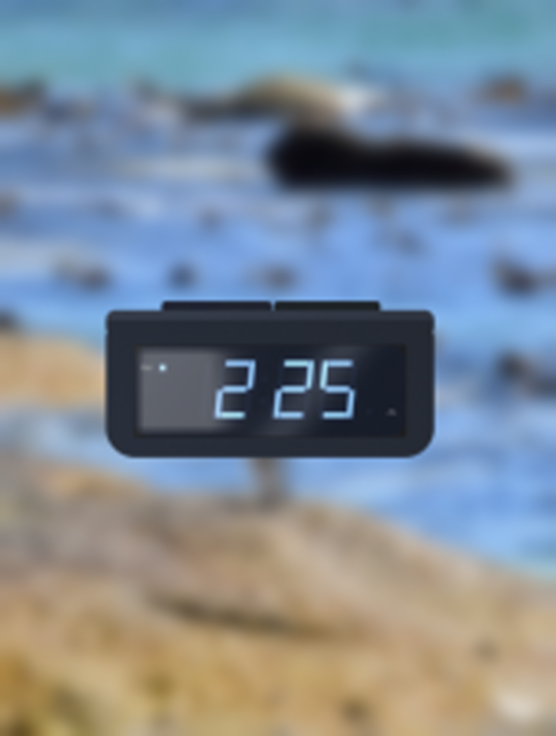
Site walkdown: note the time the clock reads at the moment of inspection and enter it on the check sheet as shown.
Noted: 2:25
